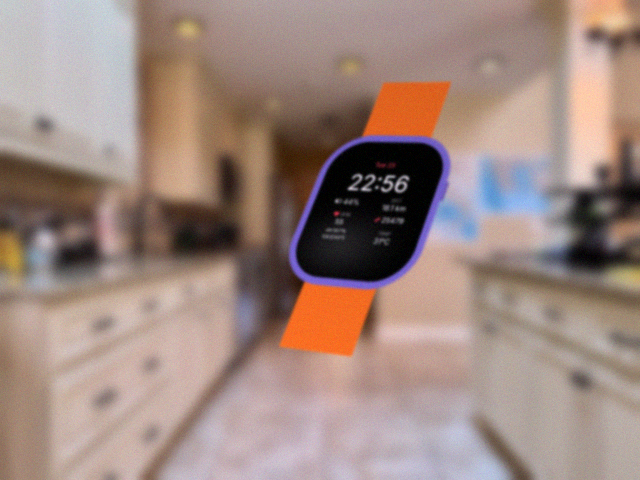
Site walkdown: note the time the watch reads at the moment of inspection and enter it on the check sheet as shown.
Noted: 22:56
